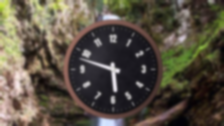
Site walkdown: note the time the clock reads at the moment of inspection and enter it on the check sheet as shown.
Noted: 5:48
